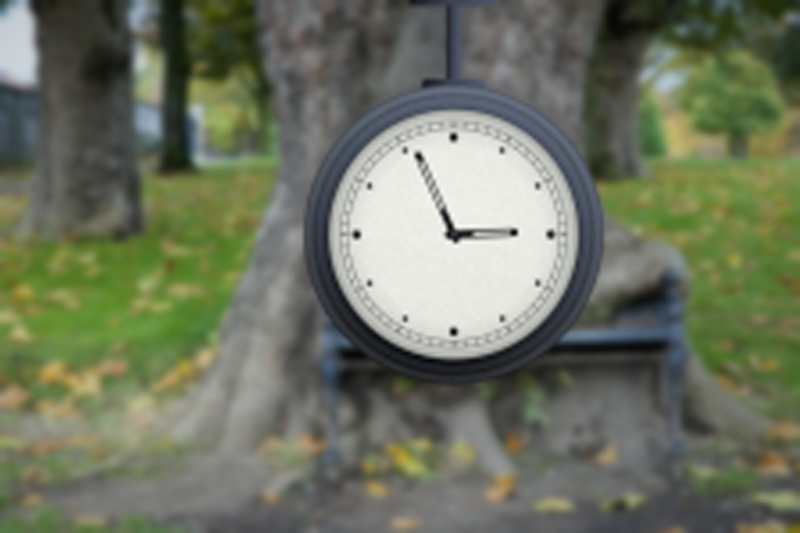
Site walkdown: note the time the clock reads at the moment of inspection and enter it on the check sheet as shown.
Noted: 2:56
